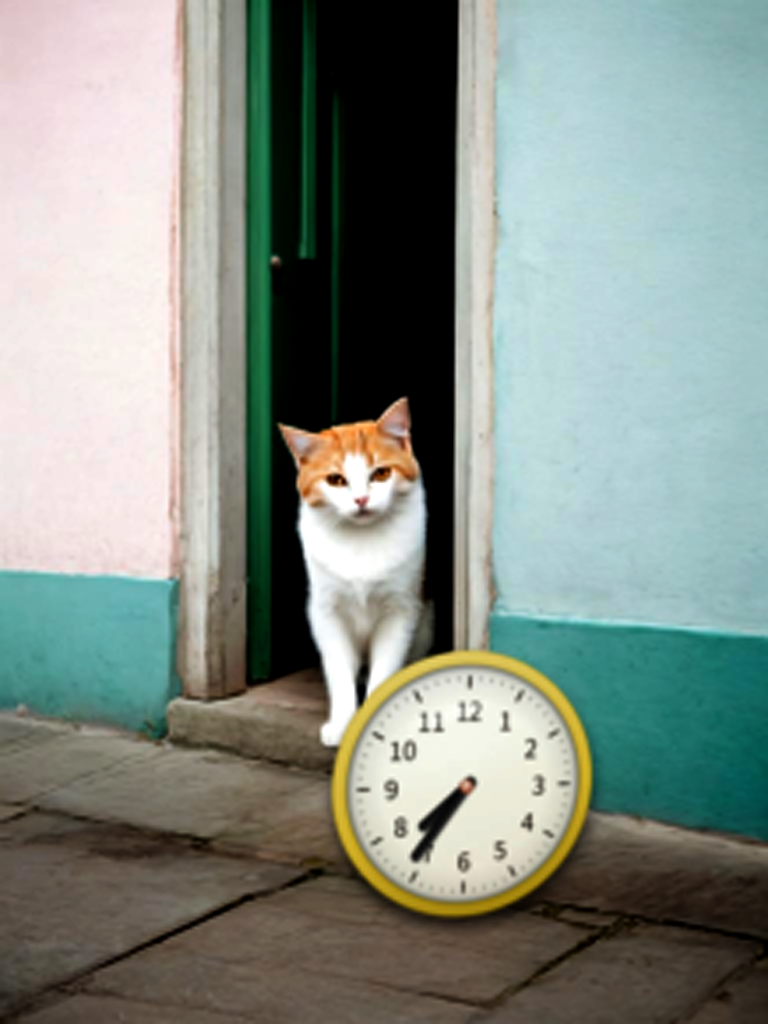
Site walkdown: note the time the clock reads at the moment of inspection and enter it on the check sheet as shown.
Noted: 7:36
